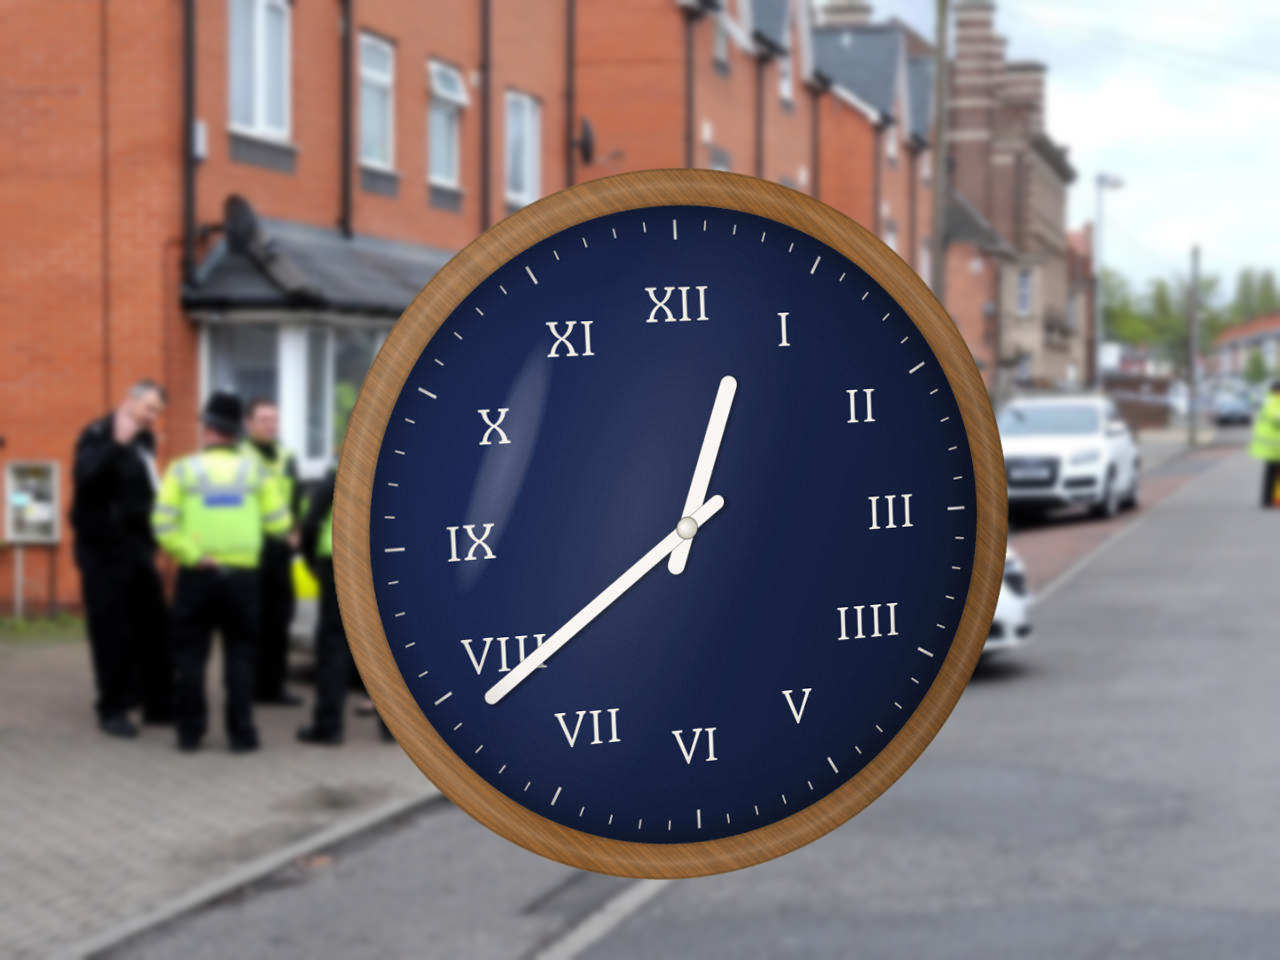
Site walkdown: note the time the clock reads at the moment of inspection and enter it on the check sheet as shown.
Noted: 12:39
